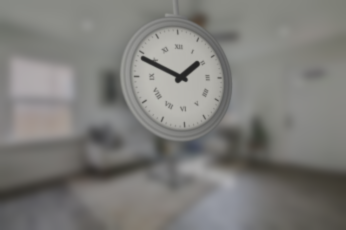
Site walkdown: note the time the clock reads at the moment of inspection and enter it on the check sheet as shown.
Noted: 1:49
